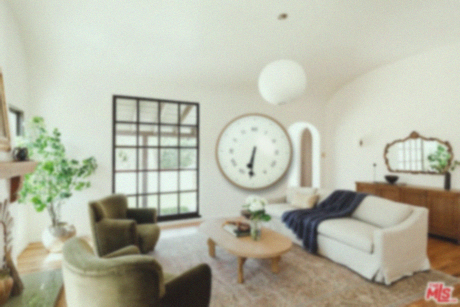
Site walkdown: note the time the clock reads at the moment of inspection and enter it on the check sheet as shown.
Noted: 6:31
